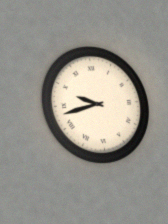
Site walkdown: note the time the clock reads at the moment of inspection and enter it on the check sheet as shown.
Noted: 9:43
